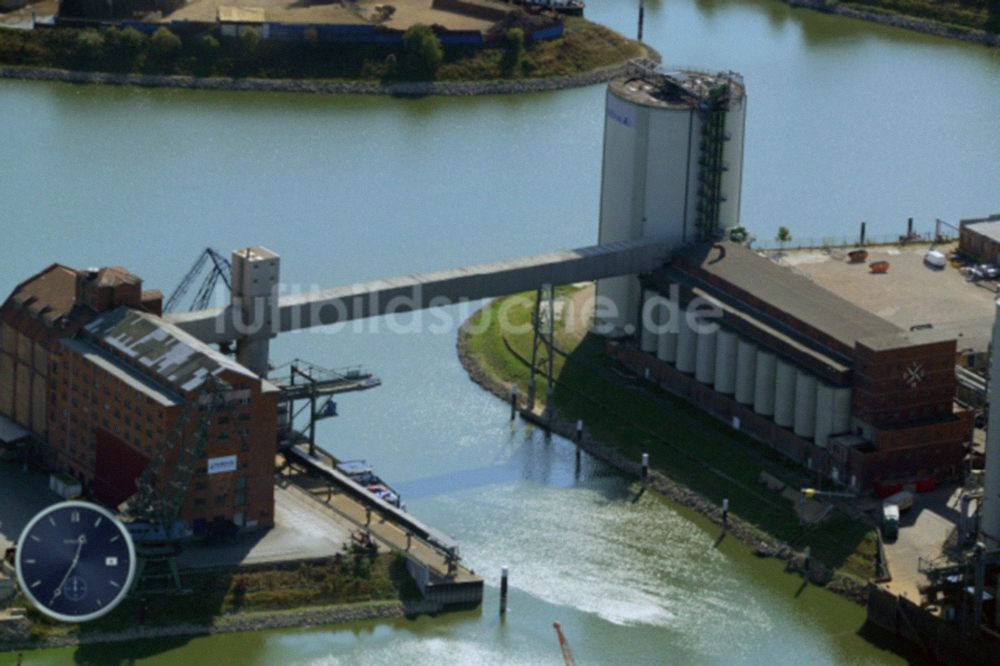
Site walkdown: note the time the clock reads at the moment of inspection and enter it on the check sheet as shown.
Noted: 12:35
